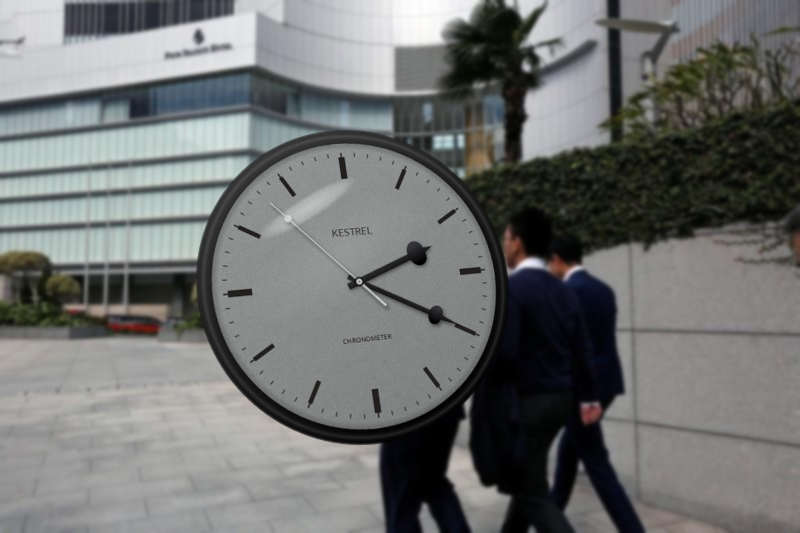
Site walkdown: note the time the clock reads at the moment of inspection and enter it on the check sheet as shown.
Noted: 2:19:53
